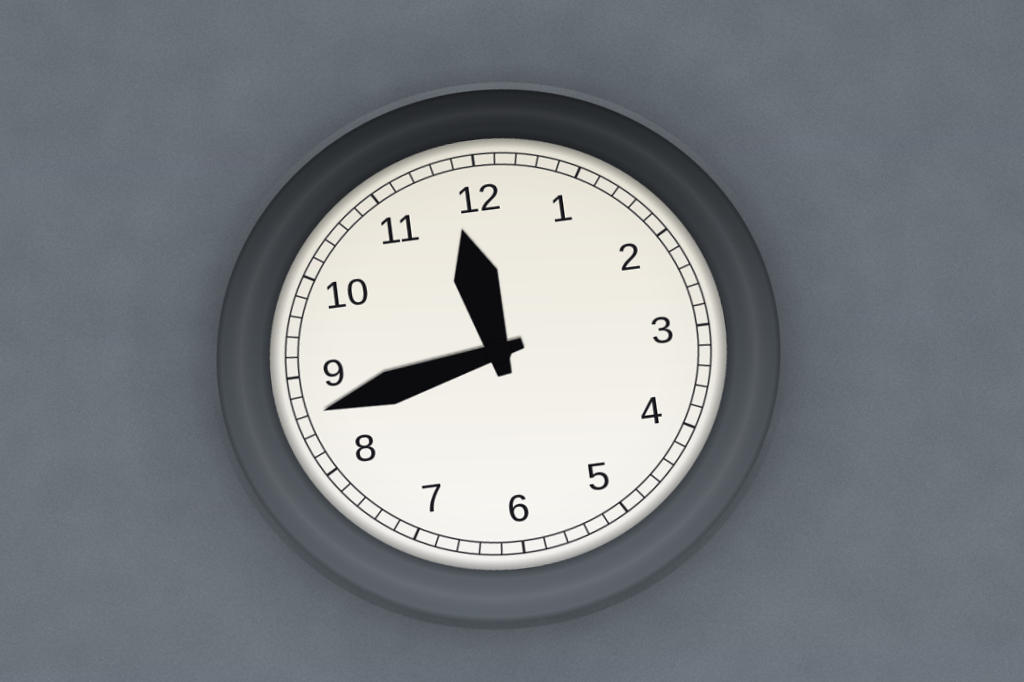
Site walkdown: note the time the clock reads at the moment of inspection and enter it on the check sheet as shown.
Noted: 11:43
